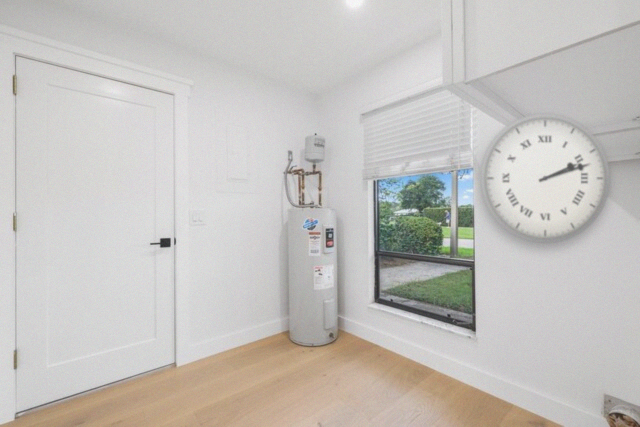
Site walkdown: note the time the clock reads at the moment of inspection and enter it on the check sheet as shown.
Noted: 2:12
